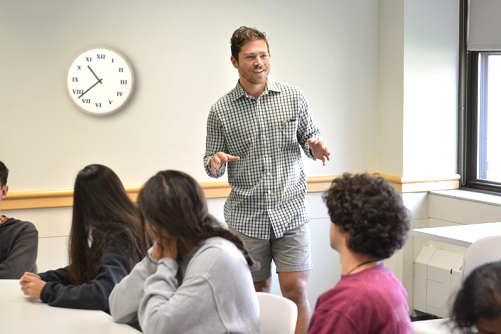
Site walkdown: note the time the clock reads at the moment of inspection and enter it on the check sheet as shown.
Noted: 10:38
